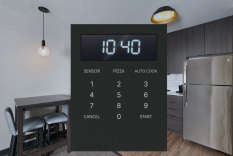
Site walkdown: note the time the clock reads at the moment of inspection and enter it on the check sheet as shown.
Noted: 10:40
